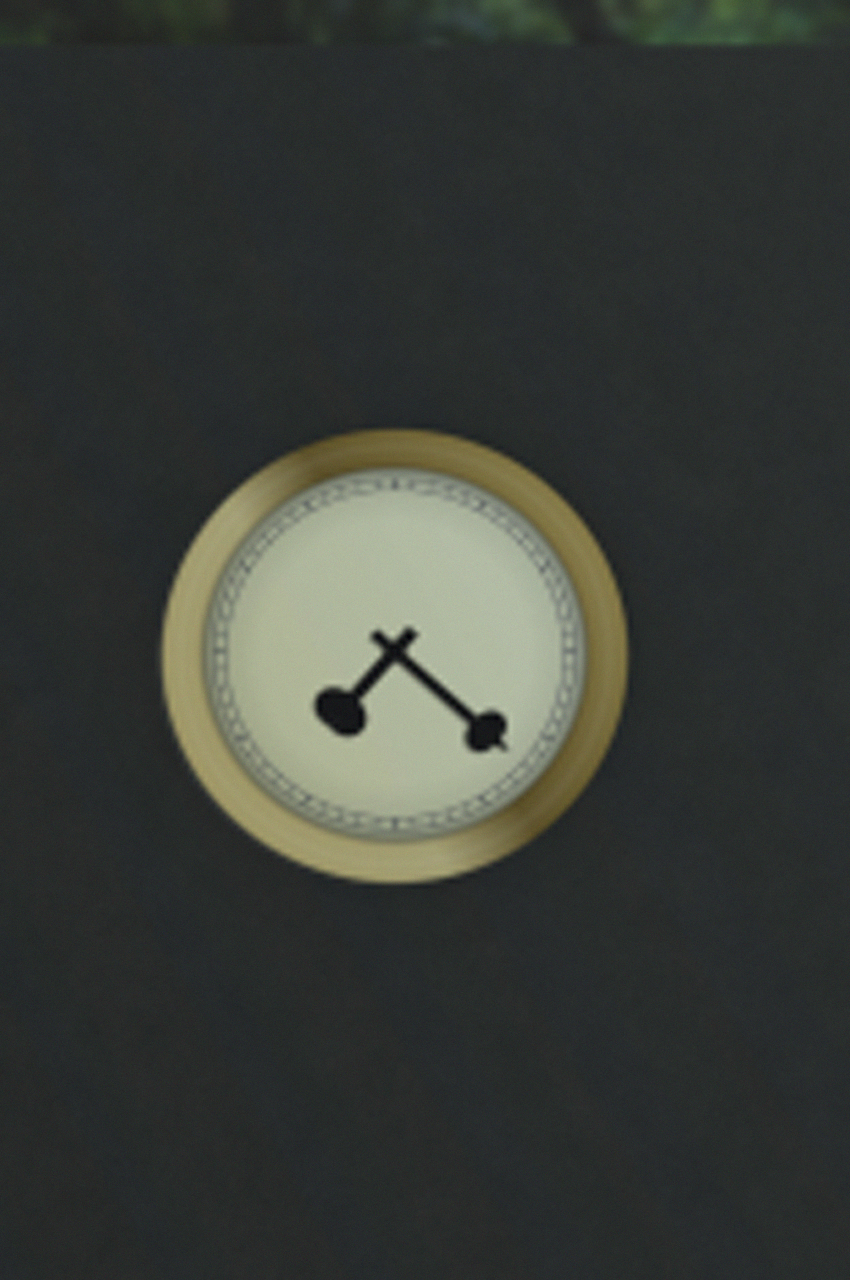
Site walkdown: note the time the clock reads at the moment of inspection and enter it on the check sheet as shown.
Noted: 7:22
